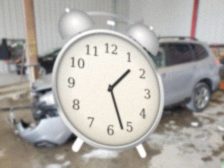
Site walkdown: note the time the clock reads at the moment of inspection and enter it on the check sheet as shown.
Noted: 1:27
